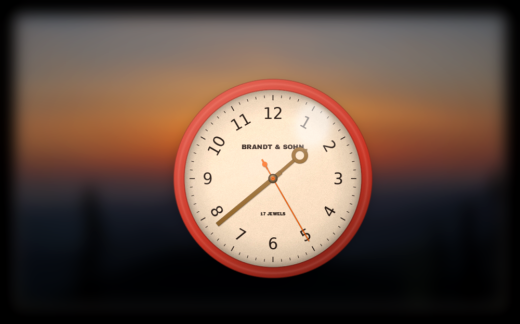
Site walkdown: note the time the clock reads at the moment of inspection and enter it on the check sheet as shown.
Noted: 1:38:25
